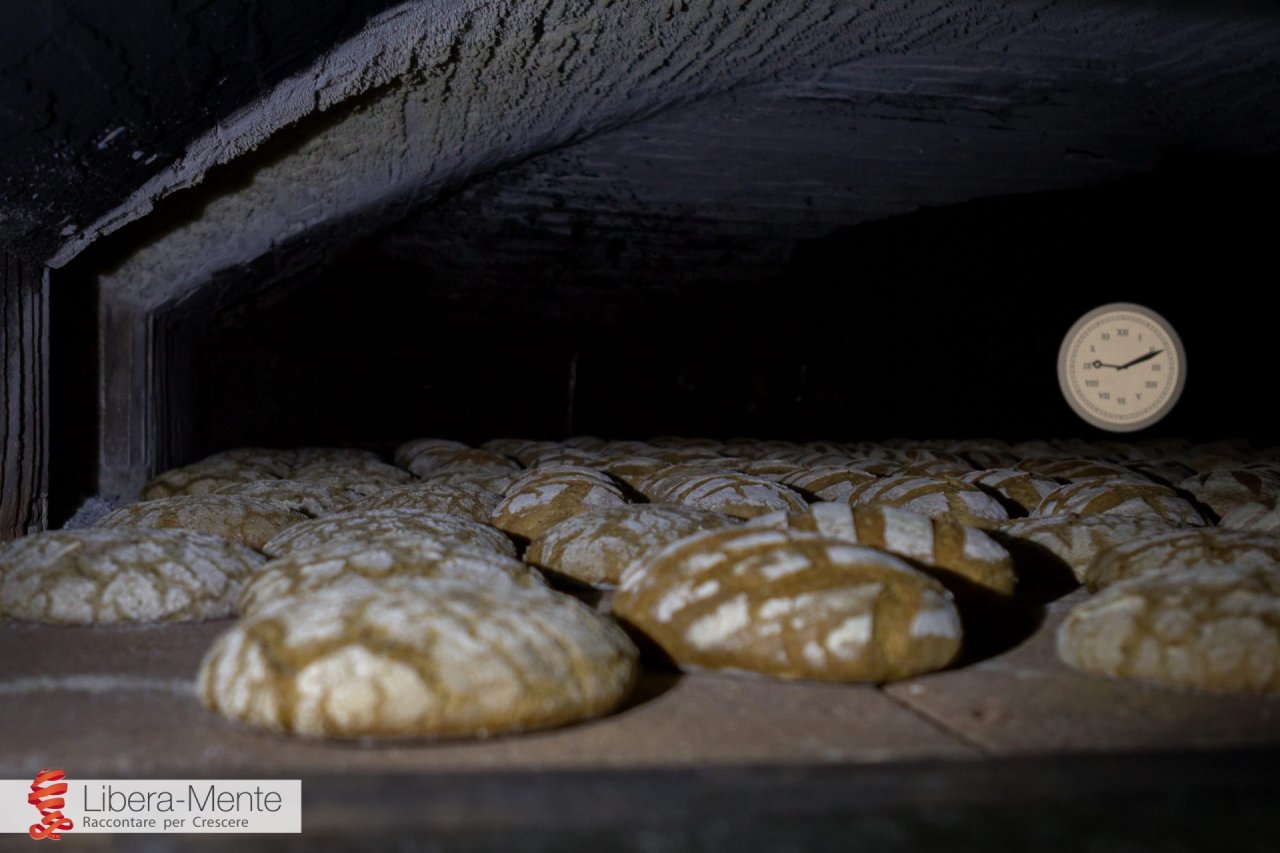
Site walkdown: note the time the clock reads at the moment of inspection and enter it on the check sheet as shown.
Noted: 9:11
